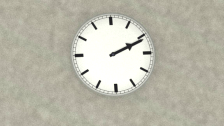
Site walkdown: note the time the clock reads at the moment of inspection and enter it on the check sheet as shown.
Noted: 2:11
